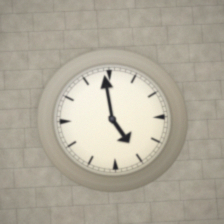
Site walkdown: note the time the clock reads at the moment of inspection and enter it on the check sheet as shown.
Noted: 4:59
